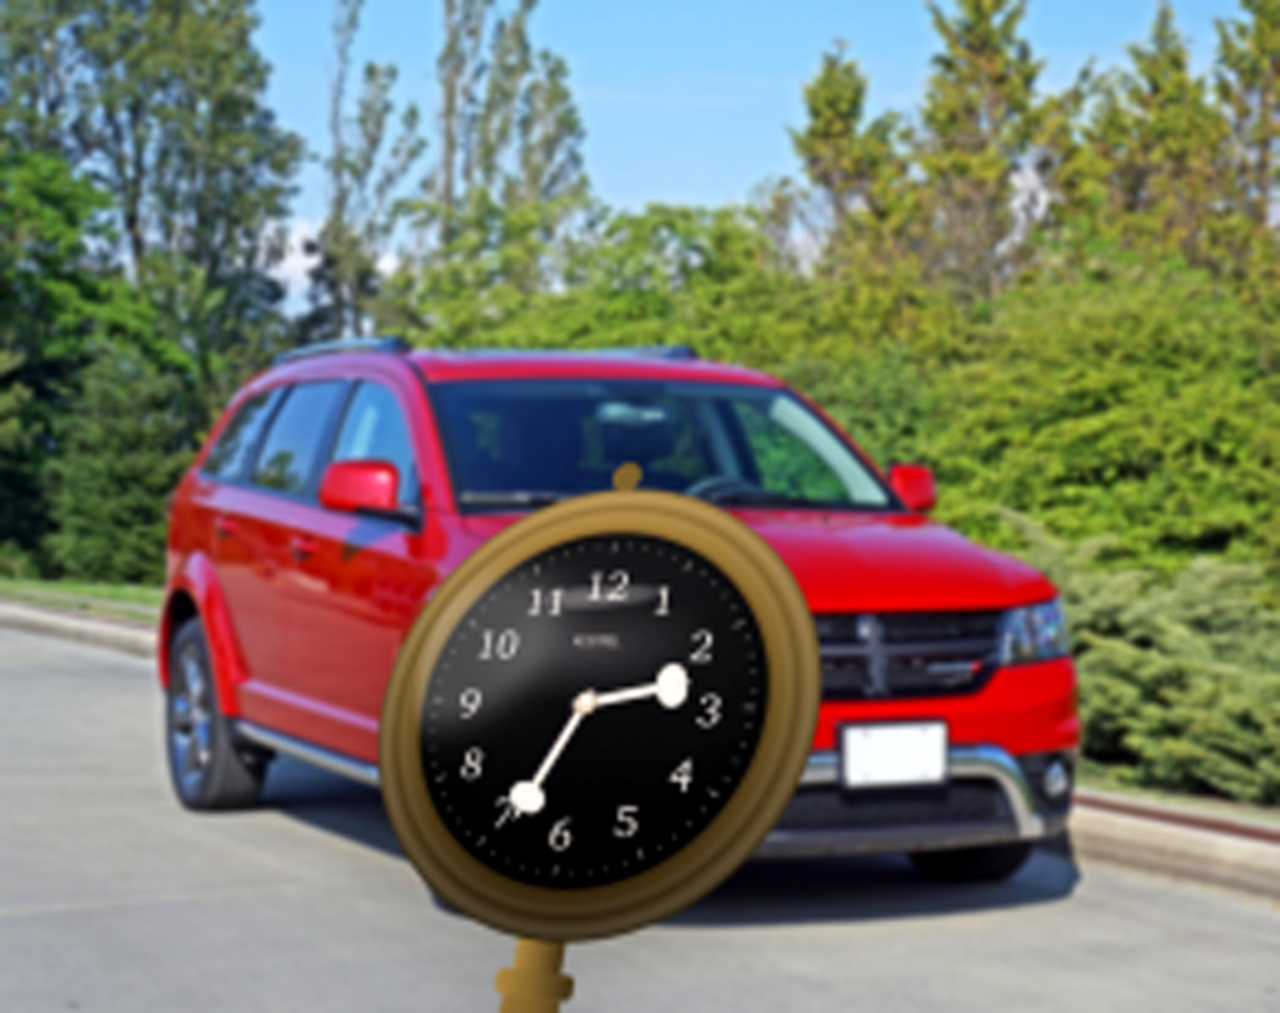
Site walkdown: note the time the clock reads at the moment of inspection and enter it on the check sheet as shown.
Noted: 2:34
